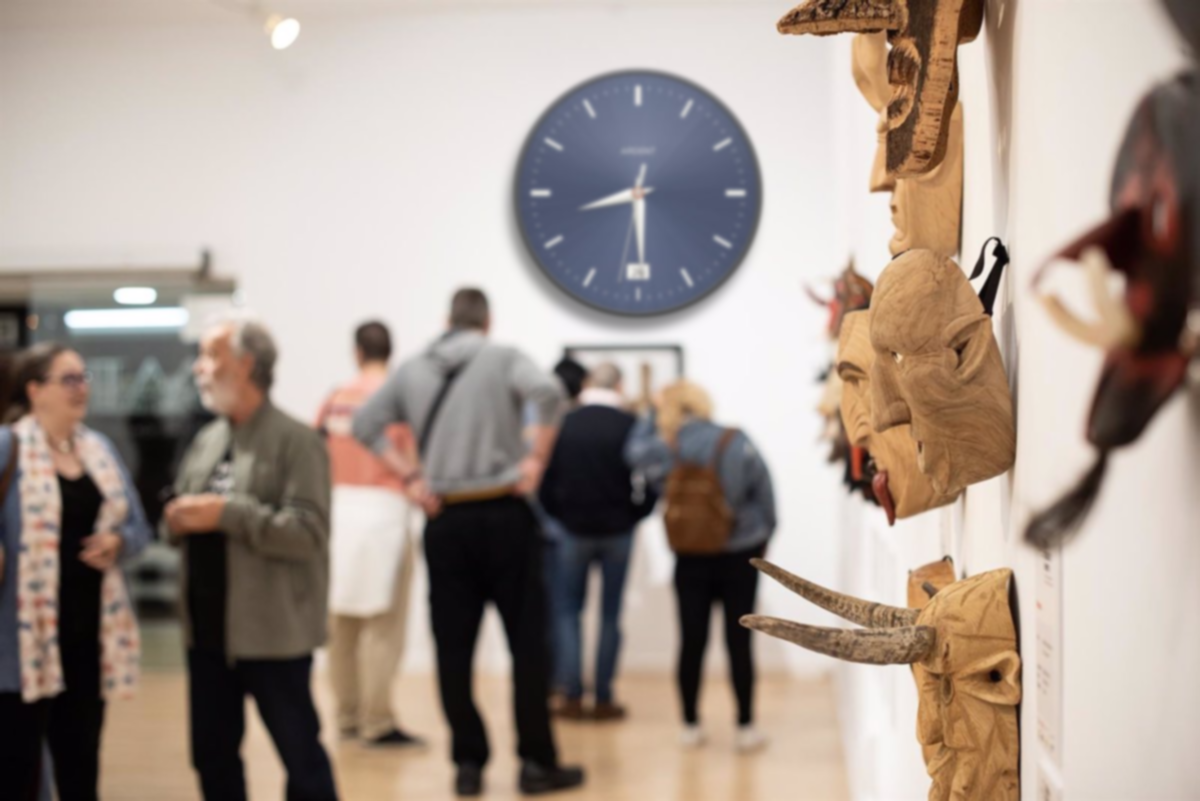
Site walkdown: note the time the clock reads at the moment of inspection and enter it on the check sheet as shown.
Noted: 8:29:32
